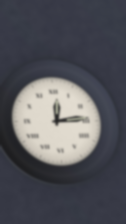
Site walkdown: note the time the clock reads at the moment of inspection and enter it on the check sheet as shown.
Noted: 12:14
